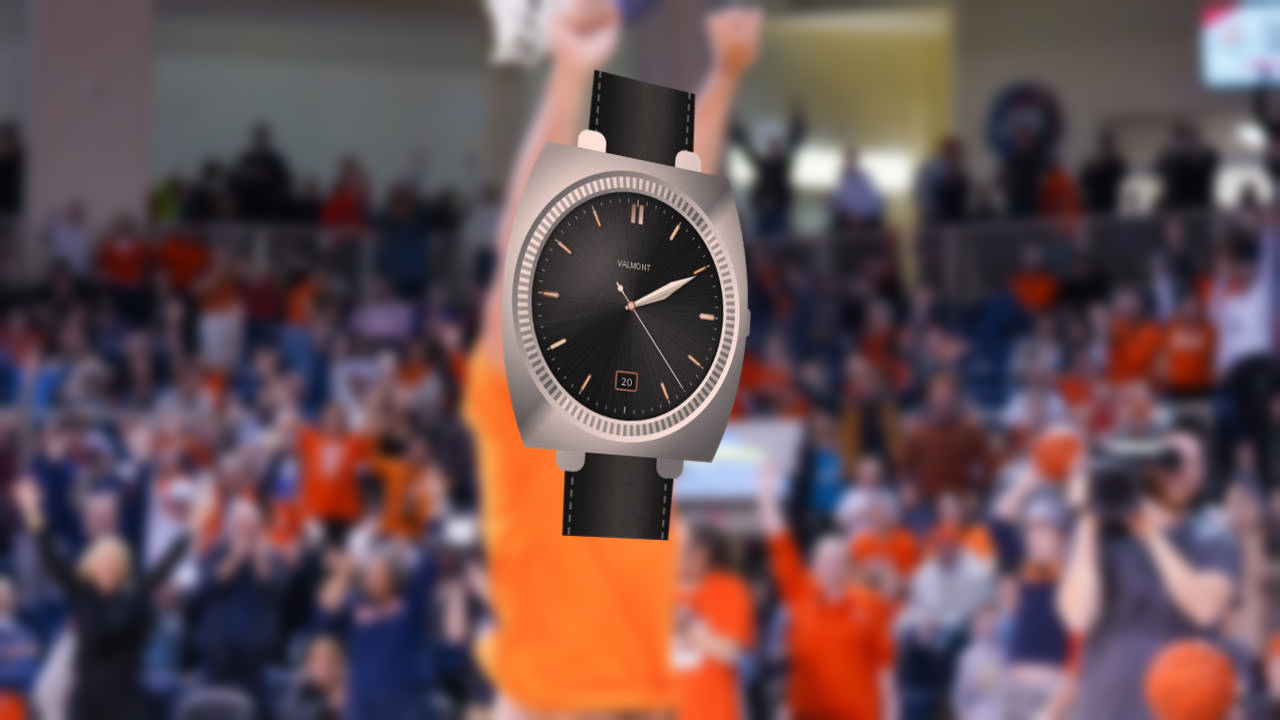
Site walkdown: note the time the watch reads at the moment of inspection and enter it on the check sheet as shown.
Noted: 2:10:23
